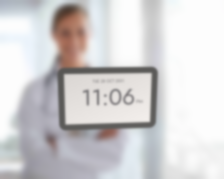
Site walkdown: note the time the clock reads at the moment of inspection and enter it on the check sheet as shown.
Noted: 11:06
